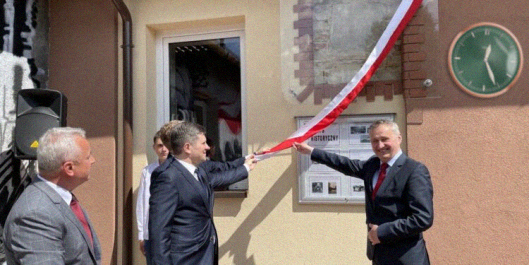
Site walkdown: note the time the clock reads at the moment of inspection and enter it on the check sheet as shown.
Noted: 12:26
